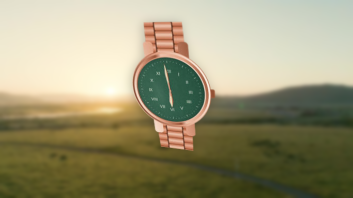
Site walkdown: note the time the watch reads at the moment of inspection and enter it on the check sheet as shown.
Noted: 5:59
